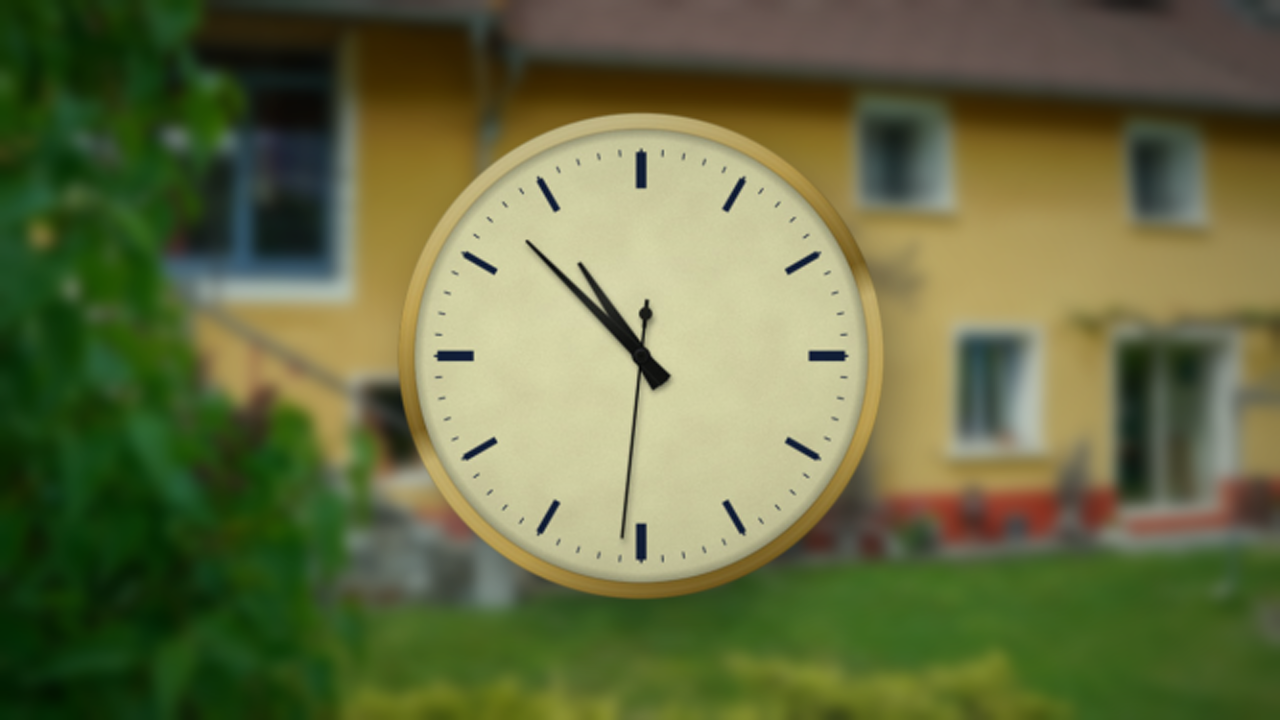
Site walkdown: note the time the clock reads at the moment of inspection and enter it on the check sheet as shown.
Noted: 10:52:31
